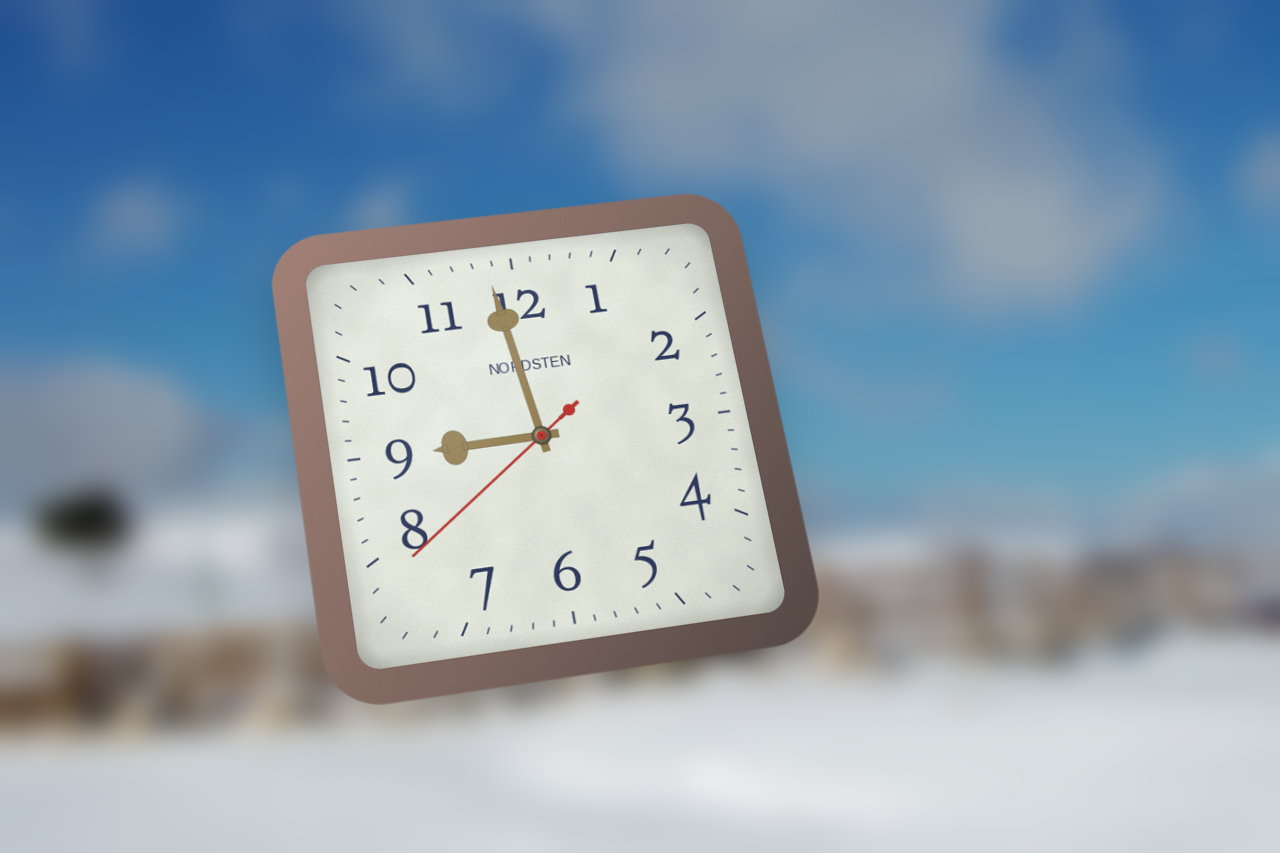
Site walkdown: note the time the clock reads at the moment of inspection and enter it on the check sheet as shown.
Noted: 8:58:39
